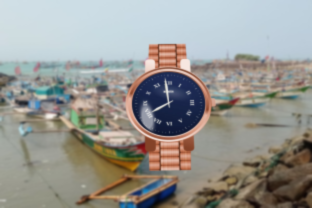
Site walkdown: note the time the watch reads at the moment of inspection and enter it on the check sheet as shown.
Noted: 7:59
